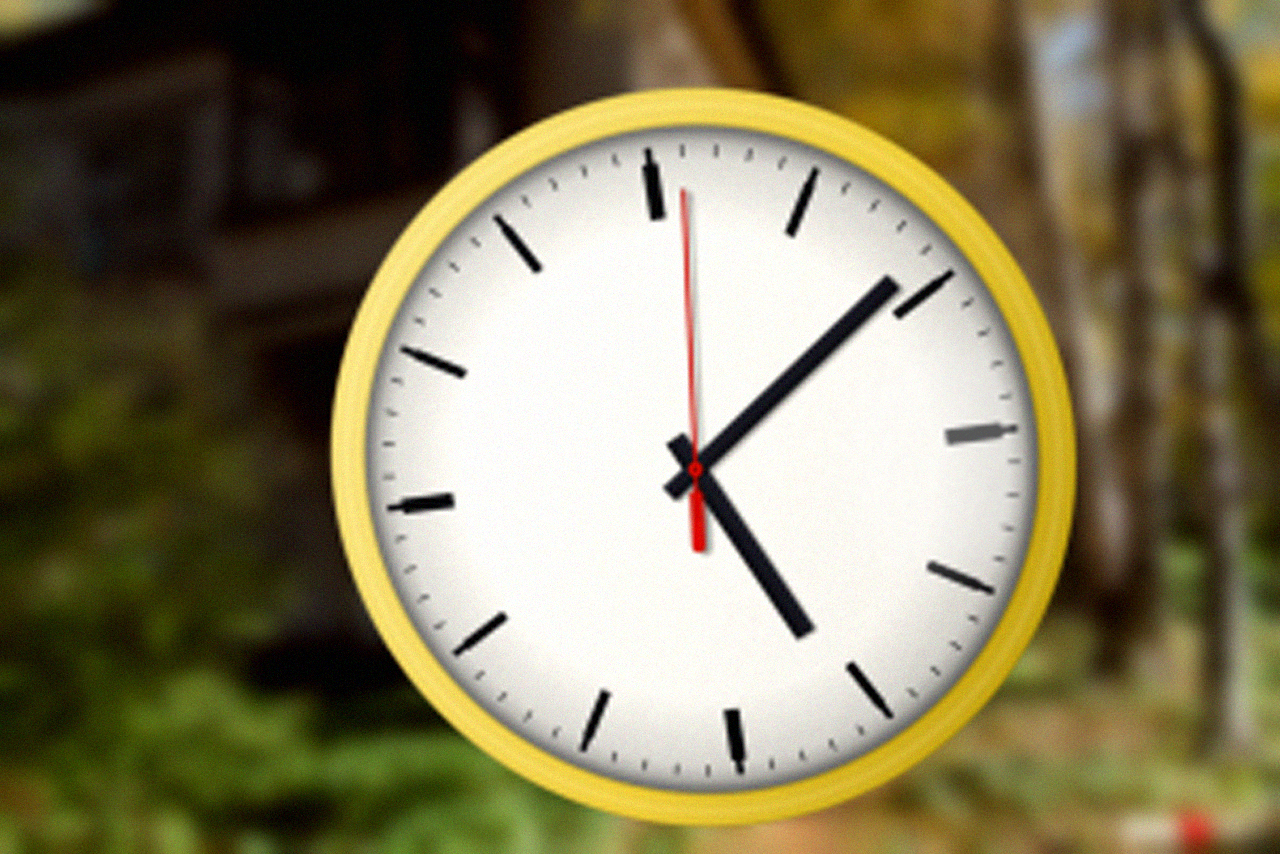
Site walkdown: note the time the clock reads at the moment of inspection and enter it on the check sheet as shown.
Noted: 5:09:01
